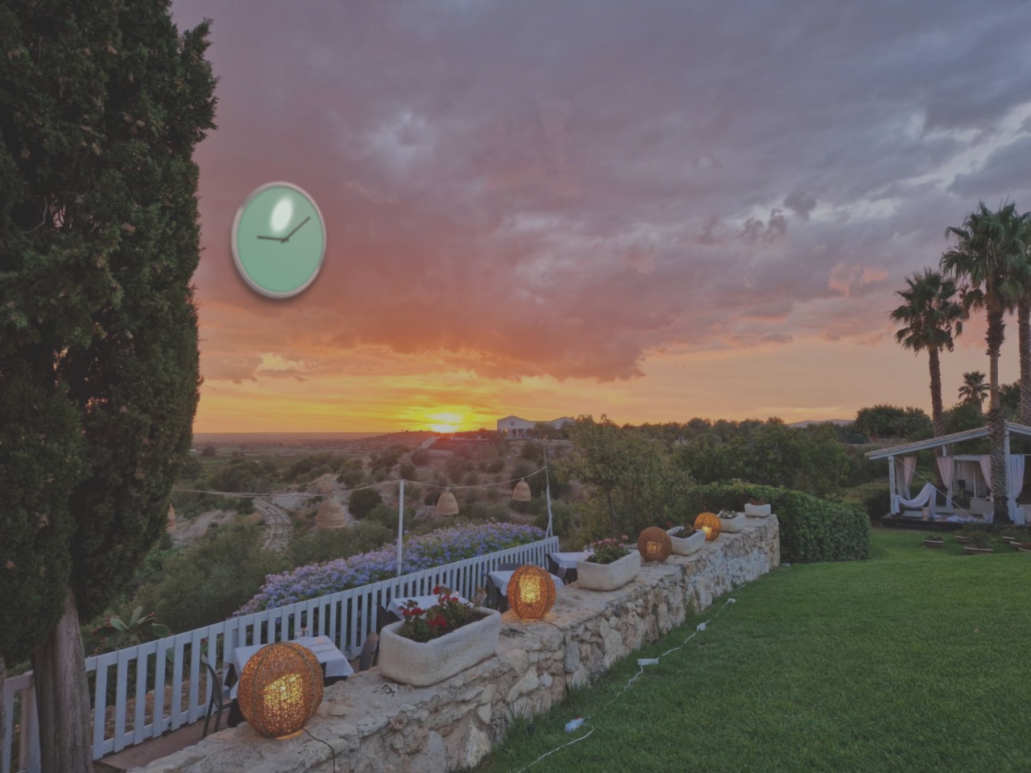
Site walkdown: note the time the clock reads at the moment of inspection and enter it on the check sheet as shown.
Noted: 9:09
